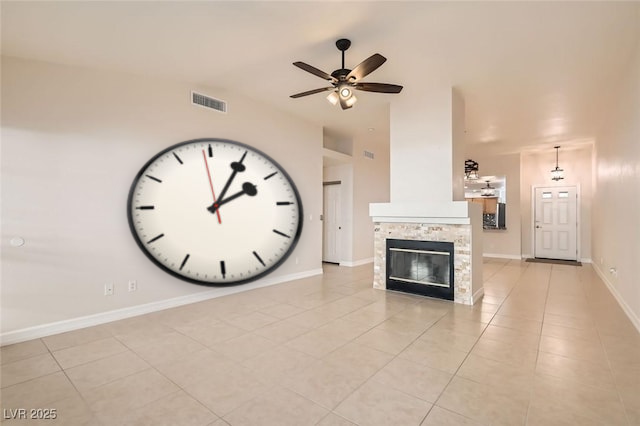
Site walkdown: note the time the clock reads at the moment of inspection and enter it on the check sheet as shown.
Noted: 2:04:59
